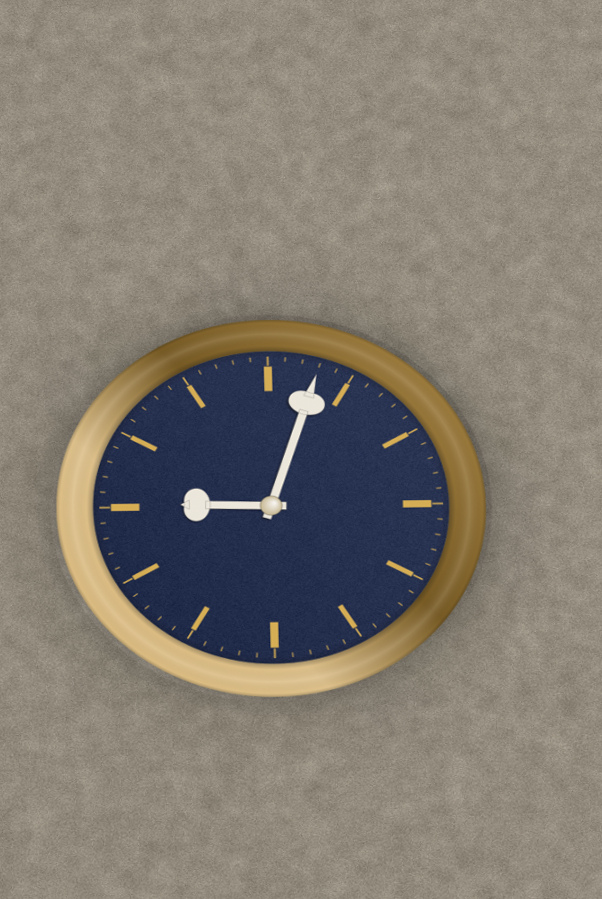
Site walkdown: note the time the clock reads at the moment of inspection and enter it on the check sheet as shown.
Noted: 9:03
